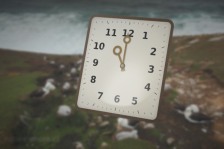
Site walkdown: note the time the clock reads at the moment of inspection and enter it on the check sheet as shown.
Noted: 11:00
